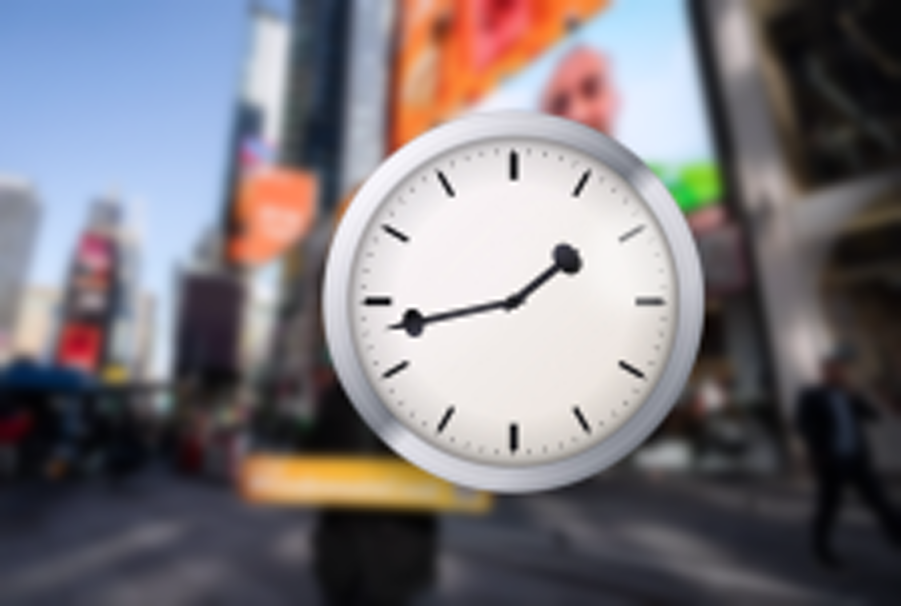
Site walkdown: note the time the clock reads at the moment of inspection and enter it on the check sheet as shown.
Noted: 1:43
